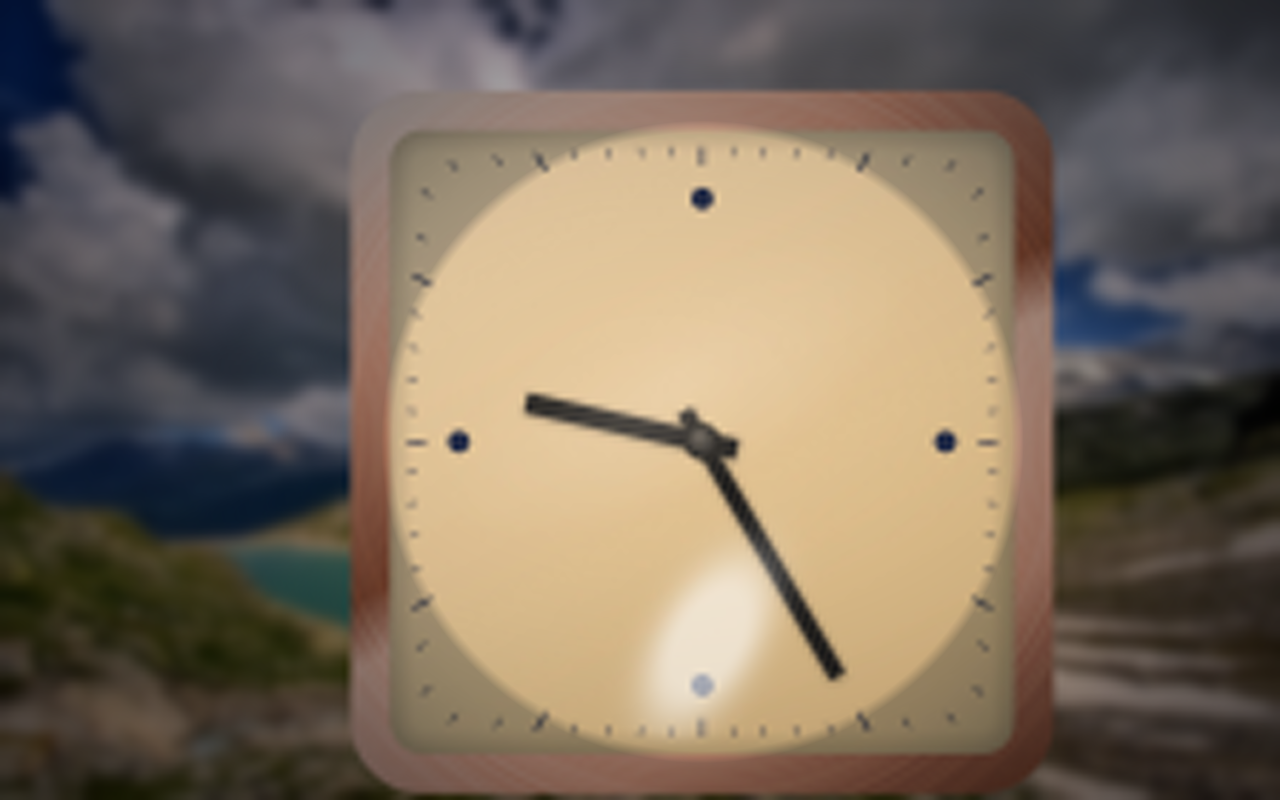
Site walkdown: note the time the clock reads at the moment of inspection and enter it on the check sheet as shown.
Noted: 9:25
